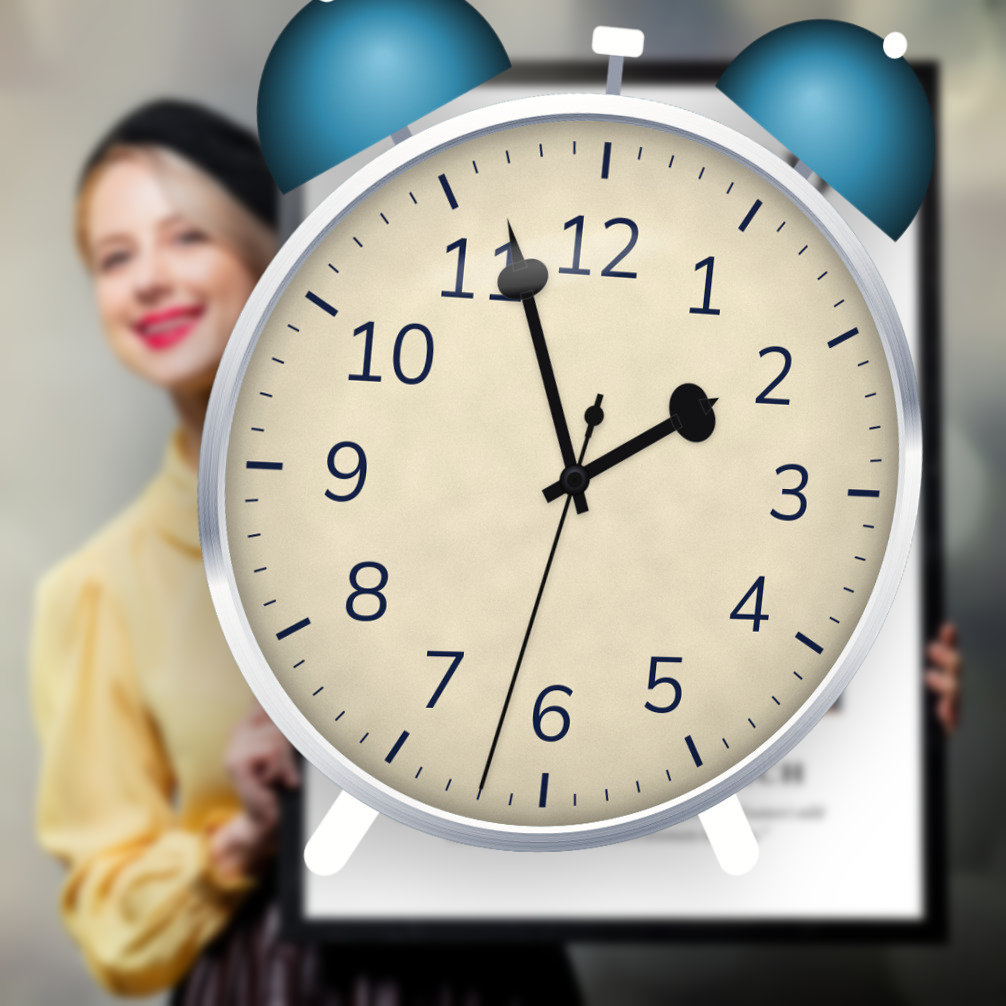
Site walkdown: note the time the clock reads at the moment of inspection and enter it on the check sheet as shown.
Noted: 1:56:32
